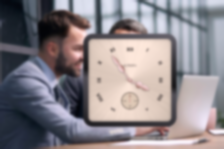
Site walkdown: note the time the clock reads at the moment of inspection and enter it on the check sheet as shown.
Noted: 3:54
